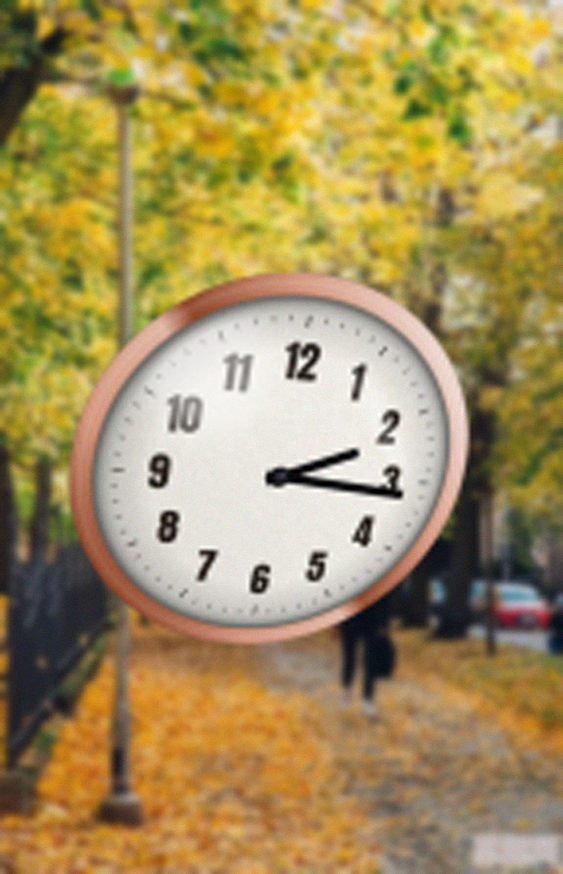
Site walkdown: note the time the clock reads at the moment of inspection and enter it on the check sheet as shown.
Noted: 2:16
